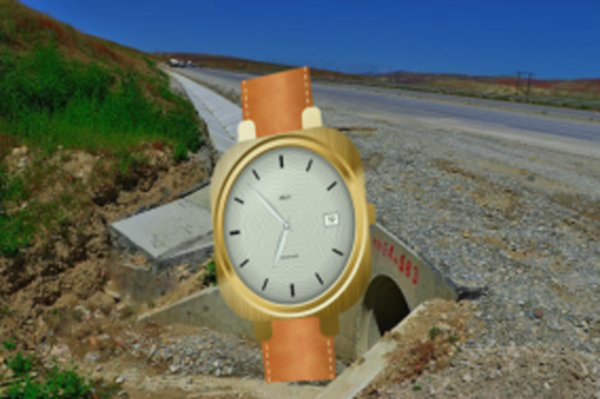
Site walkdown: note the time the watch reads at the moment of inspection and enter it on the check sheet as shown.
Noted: 6:53
